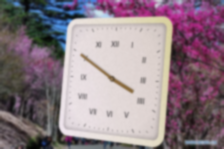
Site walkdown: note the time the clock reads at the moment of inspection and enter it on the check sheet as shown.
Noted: 3:50
